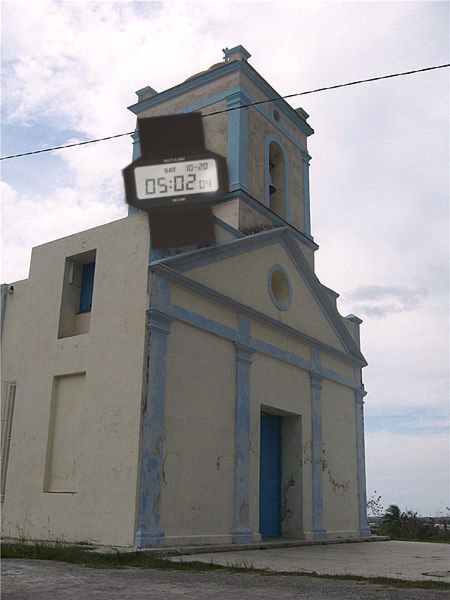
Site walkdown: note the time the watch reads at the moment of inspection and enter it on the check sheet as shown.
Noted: 5:02
